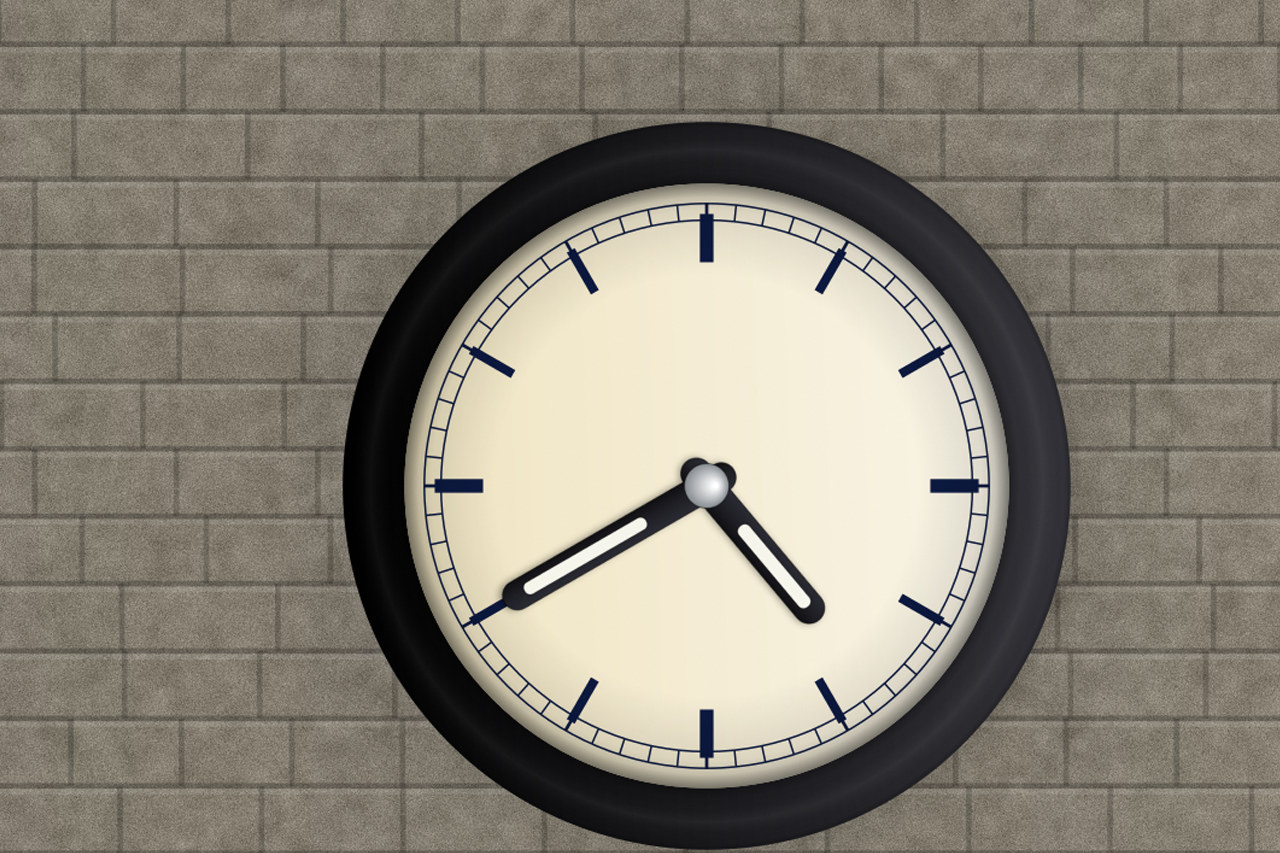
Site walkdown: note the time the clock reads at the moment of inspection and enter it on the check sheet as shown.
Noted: 4:40
